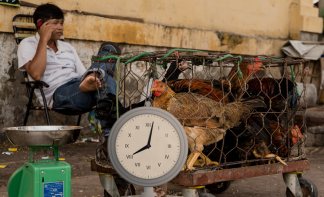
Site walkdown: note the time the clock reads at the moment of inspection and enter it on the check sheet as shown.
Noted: 8:02
